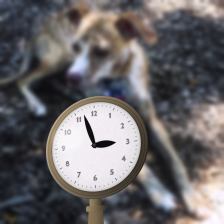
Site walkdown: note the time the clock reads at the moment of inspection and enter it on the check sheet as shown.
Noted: 2:57
